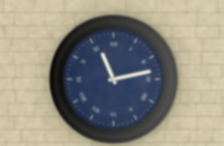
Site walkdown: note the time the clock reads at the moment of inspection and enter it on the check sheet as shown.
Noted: 11:13
